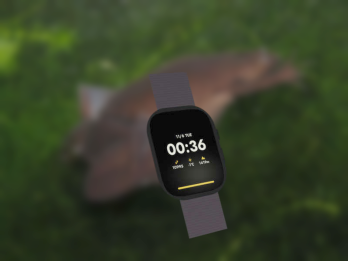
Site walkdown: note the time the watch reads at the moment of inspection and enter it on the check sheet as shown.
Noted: 0:36
